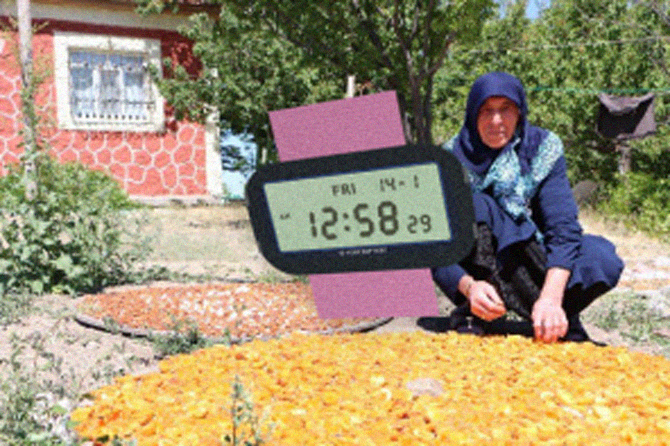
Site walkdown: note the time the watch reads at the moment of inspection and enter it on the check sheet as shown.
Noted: 12:58:29
